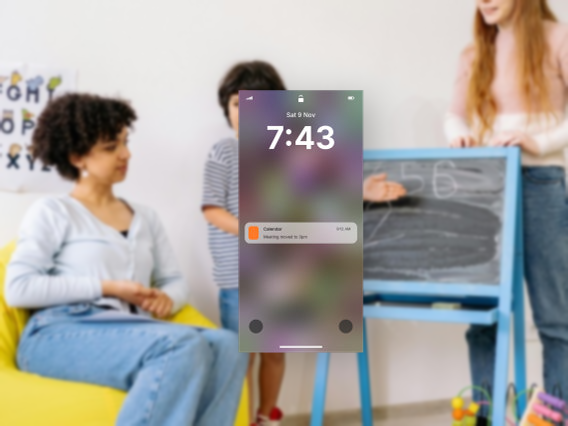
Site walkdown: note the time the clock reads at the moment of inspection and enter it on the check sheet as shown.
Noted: 7:43
